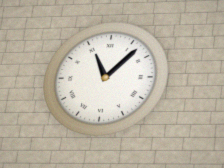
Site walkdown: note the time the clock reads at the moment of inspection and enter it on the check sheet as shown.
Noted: 11:07
